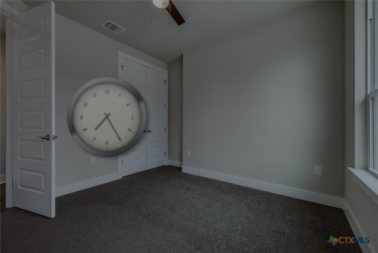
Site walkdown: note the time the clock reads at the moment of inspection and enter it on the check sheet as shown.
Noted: 7:25
